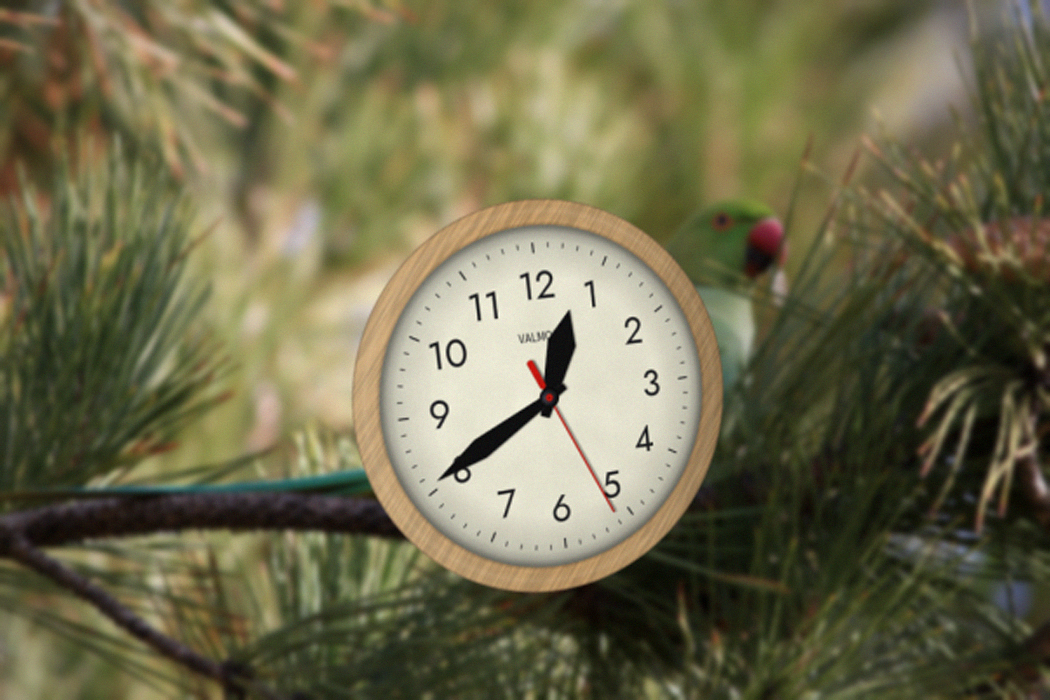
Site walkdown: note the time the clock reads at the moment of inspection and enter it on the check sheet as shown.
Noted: 12:40:26
